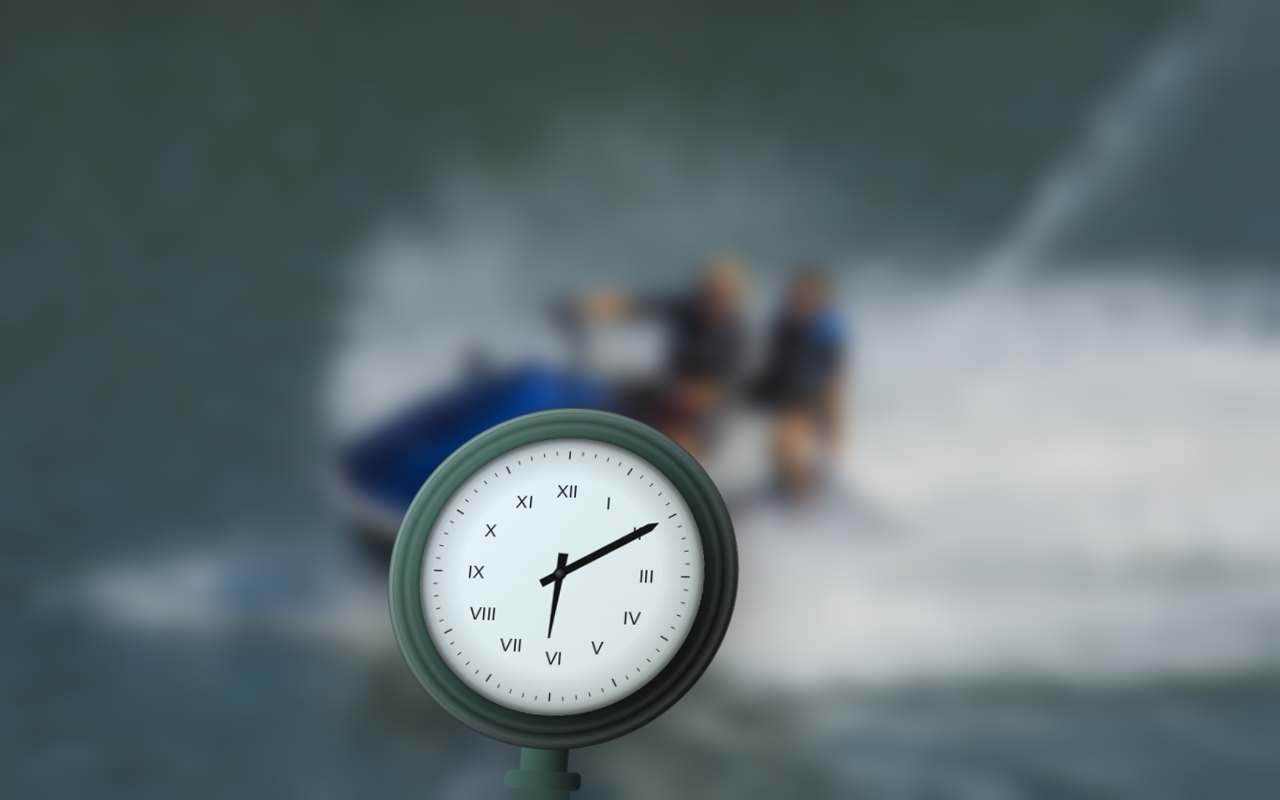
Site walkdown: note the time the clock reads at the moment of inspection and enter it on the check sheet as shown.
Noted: 6:10
